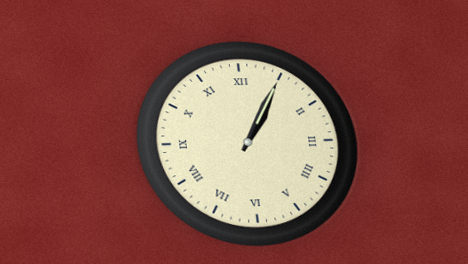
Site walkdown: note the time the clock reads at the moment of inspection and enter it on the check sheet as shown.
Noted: 1:05
